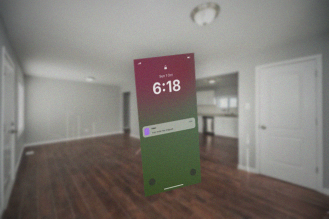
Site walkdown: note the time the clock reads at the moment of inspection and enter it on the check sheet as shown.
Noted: 6:18
